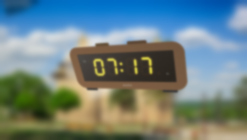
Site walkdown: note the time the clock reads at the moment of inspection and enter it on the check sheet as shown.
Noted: 7:17
